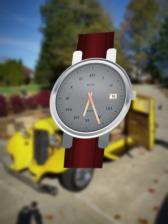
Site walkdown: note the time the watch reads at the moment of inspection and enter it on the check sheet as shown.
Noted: 6:26
